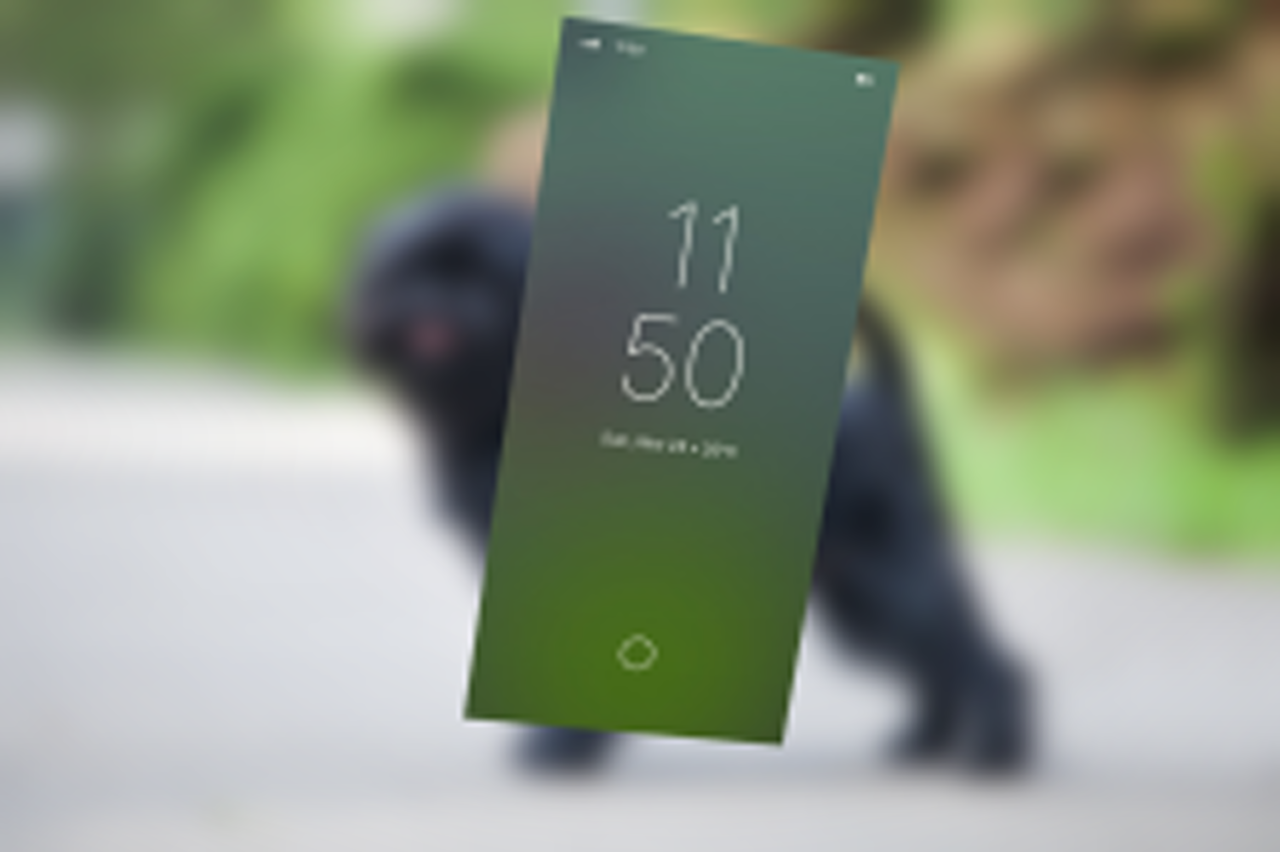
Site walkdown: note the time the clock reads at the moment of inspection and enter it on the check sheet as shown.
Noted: 11:50
